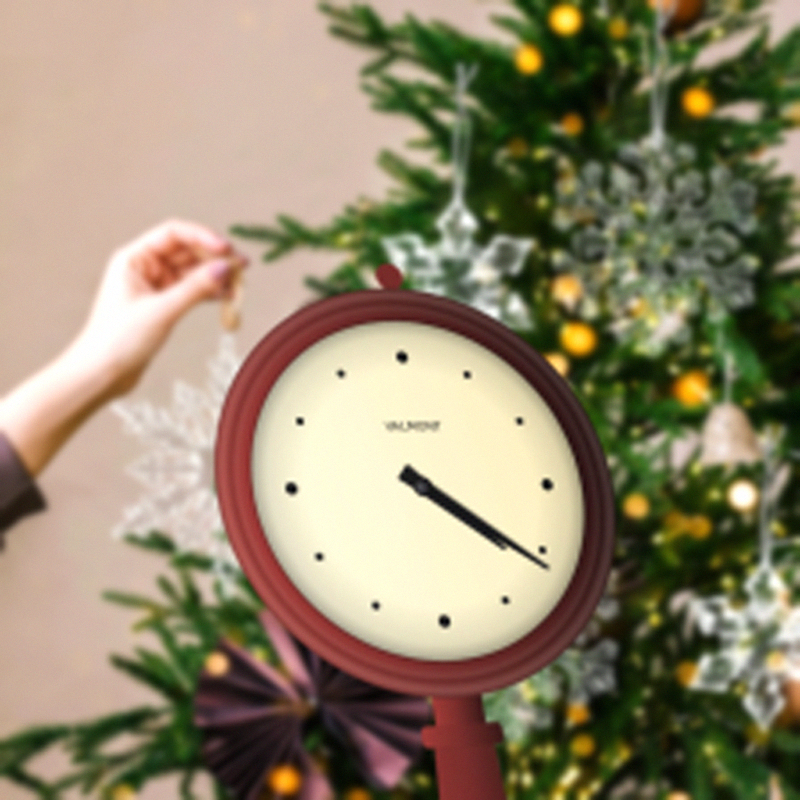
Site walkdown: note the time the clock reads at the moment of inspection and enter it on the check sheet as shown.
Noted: 4:21
